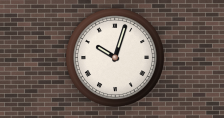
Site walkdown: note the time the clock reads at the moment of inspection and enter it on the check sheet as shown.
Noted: 10:03
